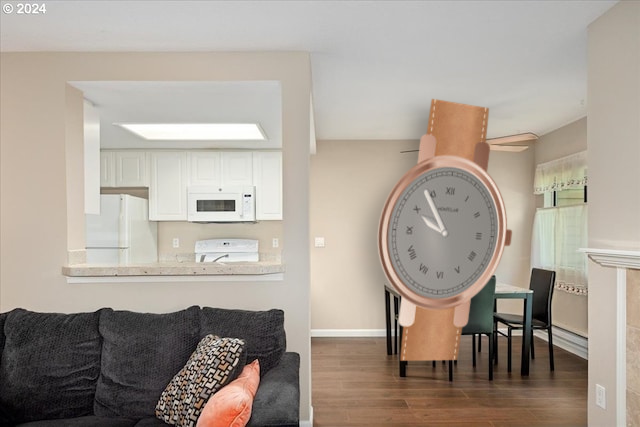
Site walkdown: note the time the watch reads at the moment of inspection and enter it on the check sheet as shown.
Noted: 9:54
